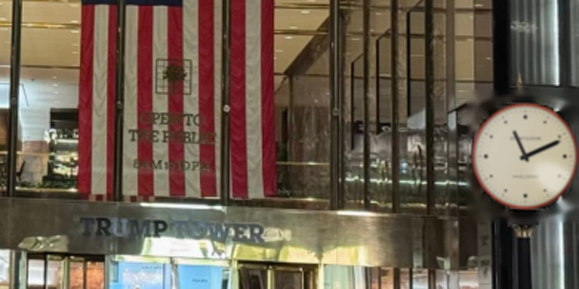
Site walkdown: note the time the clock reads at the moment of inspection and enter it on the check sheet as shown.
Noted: 11:11
